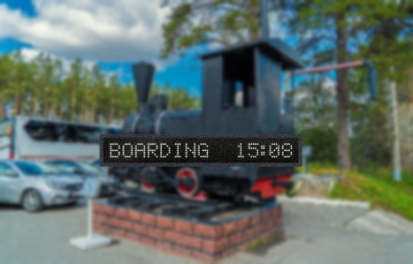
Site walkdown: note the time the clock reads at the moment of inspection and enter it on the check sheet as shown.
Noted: 15:08
